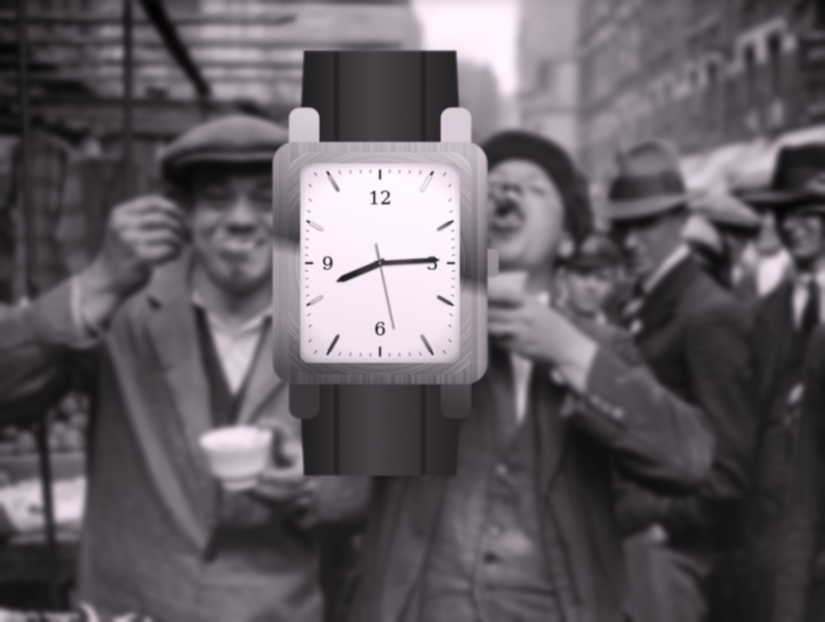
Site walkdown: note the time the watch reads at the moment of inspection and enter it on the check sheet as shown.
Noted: 8:14:28
